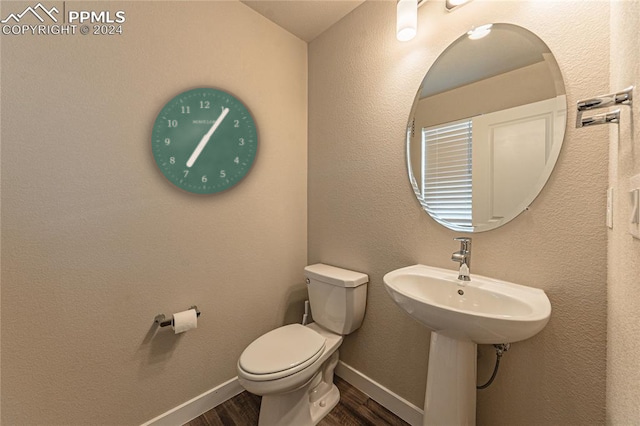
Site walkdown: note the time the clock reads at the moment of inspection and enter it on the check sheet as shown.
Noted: 7:06
